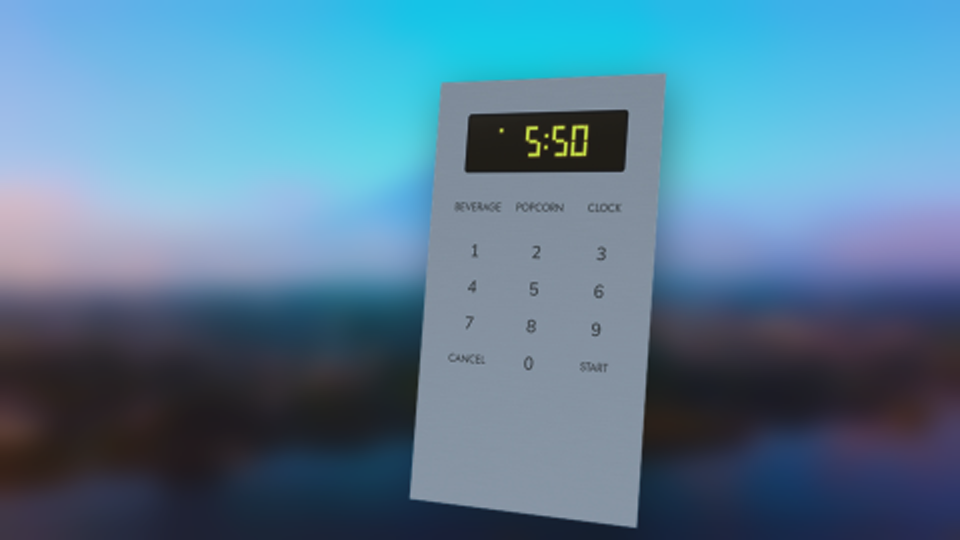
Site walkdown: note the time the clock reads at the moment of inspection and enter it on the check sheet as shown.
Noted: 5:50
